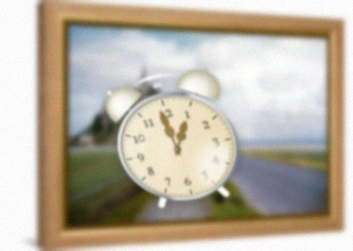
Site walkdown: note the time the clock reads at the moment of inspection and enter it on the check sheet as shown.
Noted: 12:59
